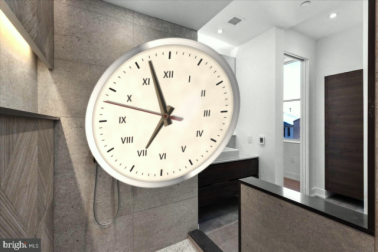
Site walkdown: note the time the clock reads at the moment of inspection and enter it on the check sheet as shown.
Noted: 6:56:48
